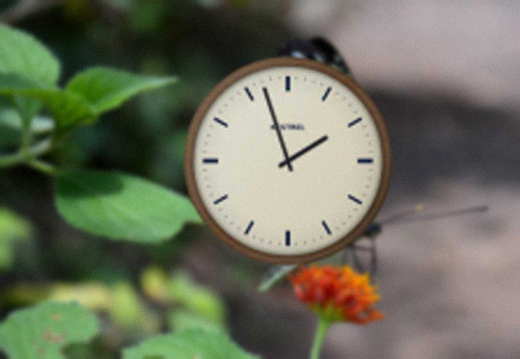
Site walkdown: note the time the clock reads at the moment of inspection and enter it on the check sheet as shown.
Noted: 1:57
